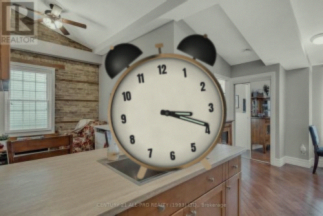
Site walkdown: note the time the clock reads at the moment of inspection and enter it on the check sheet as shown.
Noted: 3:19
